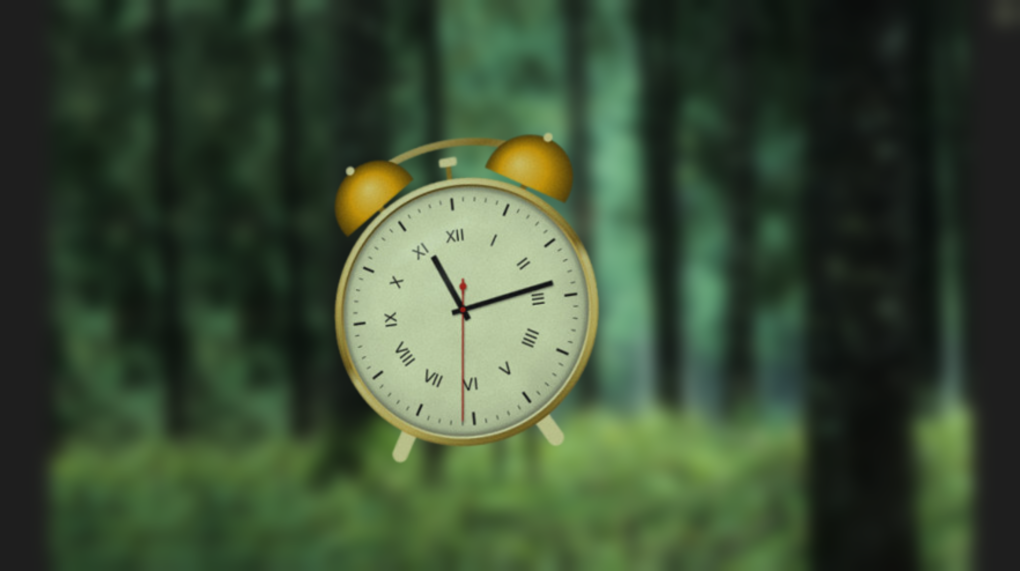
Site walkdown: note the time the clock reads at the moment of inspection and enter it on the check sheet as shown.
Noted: 11:13:31
